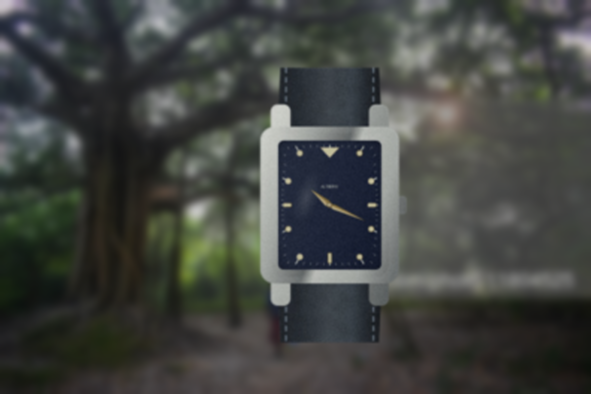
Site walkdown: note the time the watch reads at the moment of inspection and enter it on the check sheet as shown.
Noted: 10:19
